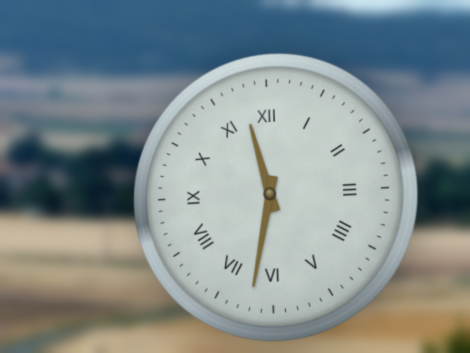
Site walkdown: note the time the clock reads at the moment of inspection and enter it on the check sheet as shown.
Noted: 11:32
